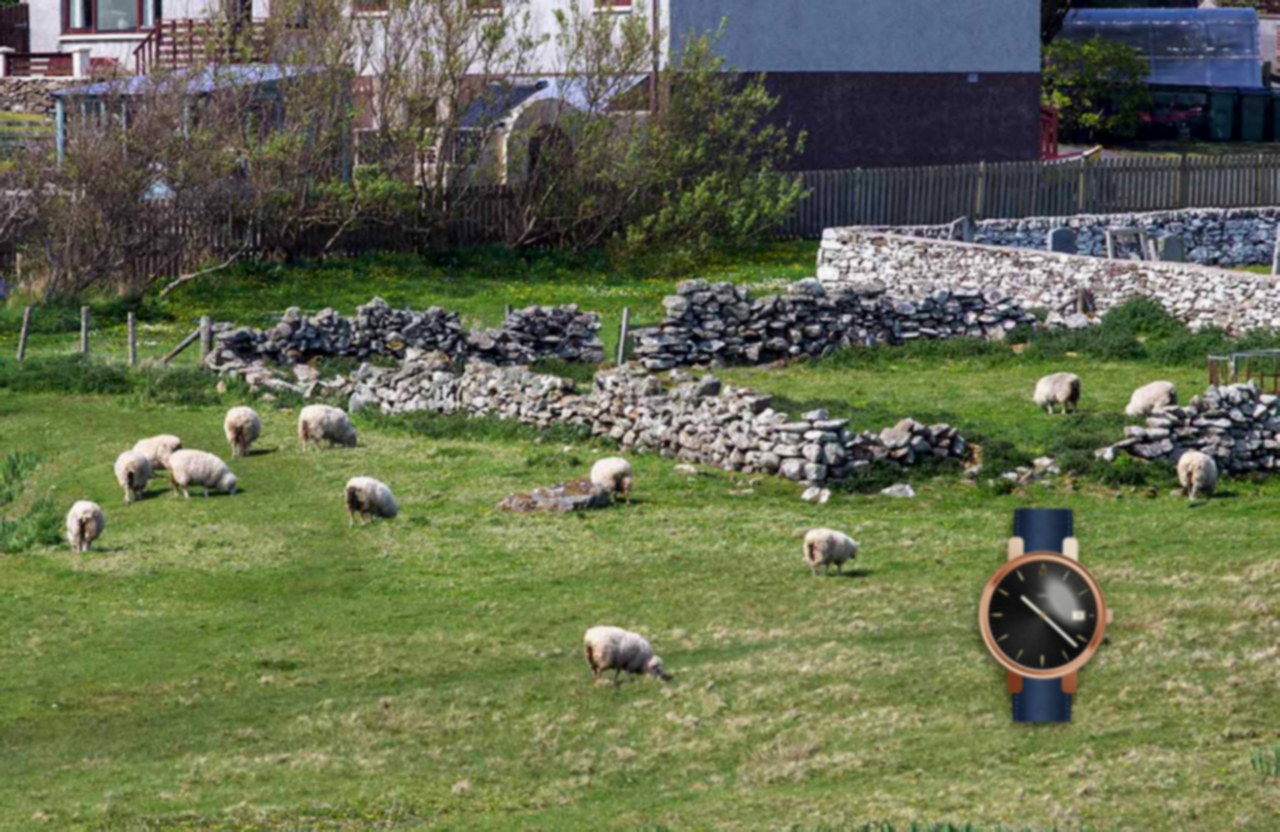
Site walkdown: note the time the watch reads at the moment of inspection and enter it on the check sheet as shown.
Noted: 10:22
